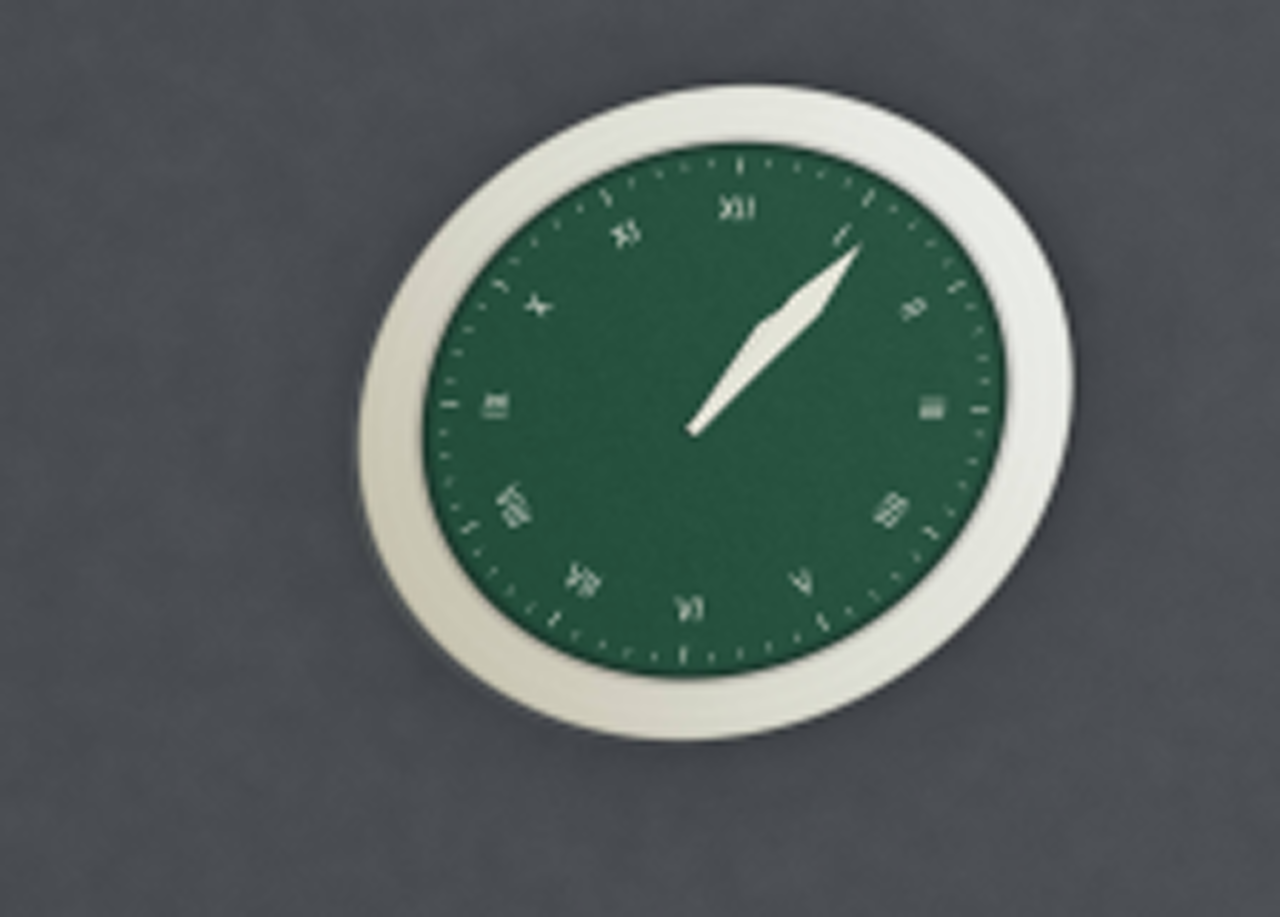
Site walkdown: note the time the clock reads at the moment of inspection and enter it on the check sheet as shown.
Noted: 1:06
